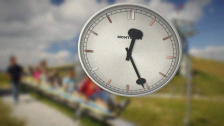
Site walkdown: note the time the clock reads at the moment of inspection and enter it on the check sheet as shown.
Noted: 12:26
